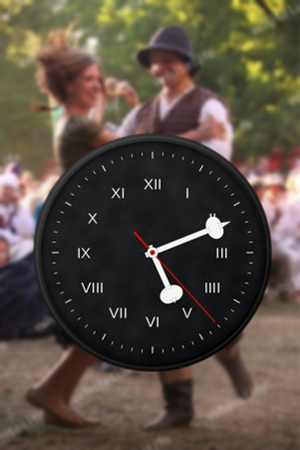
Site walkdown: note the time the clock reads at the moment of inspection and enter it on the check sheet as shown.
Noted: 5:11:23
